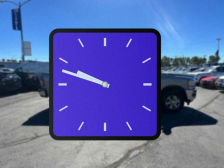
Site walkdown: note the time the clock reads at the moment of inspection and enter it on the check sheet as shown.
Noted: 9:48
